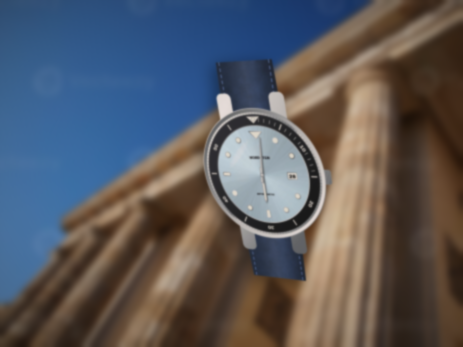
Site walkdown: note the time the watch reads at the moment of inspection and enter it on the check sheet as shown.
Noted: 6:01
